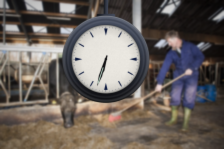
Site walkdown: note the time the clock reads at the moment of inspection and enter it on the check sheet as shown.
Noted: 6:33
